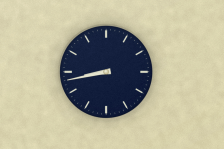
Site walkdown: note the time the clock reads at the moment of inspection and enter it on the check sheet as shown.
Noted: 8:43
